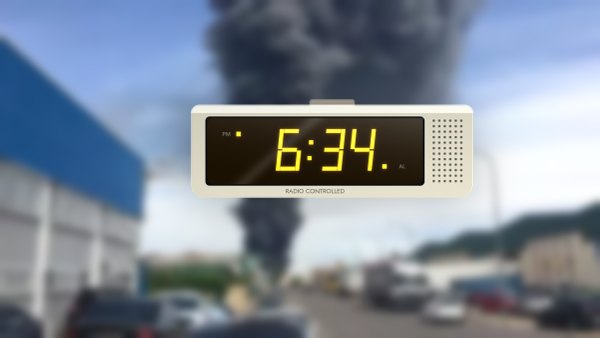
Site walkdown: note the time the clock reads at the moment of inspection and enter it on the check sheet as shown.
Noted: 6:34
